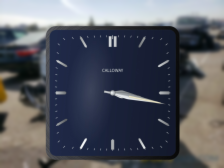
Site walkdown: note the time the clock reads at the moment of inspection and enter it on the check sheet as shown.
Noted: 3:17
